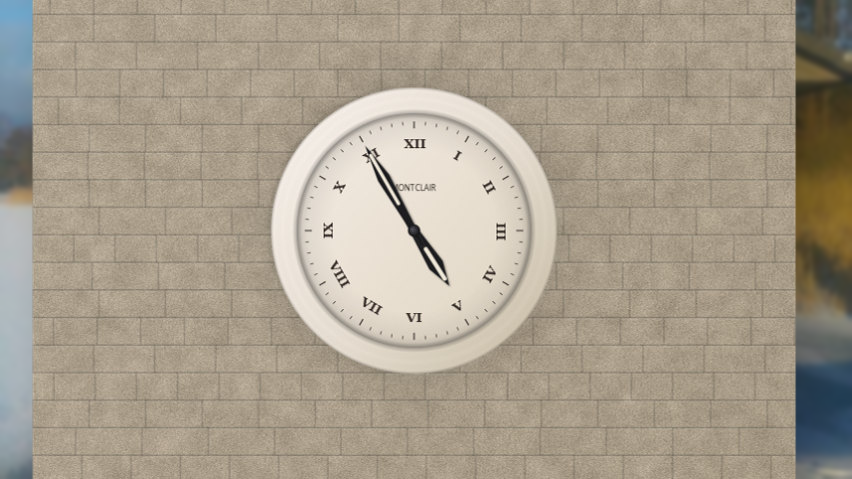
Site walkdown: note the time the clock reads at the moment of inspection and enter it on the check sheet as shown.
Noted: 4:55
